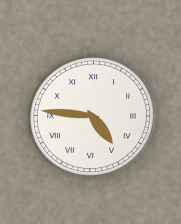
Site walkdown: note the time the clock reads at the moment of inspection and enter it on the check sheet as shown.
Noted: 4:46
